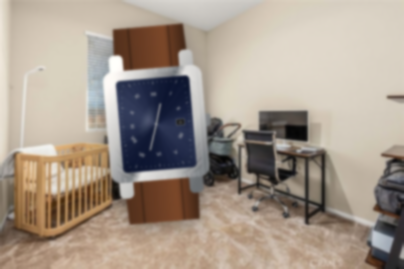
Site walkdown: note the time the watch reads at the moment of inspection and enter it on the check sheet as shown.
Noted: 12:33
